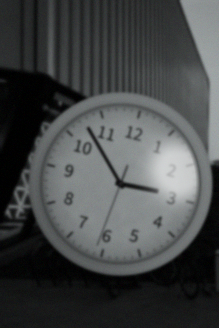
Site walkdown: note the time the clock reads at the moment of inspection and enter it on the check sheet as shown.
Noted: 2:52:31
